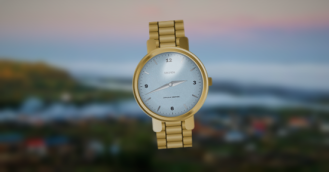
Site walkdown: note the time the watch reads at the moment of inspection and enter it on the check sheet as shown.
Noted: 2:42
